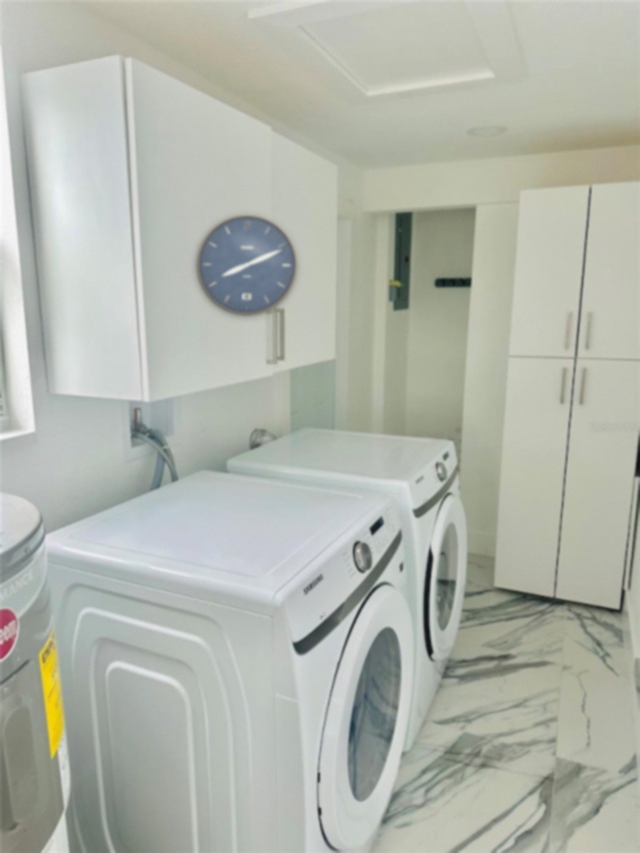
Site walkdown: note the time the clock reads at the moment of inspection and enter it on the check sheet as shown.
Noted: 8:11
